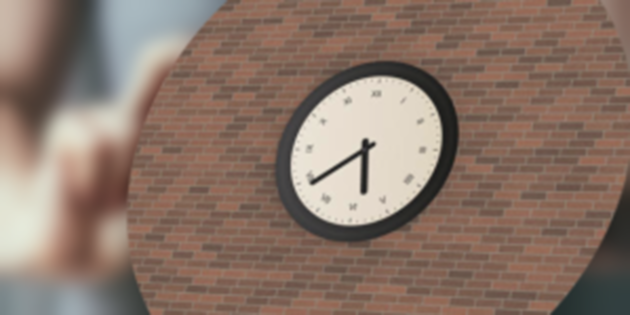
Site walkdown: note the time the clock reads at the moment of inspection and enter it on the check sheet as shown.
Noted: 5:39
